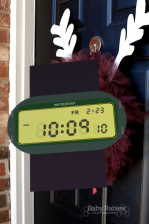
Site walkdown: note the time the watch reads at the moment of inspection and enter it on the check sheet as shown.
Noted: 10:09:10
